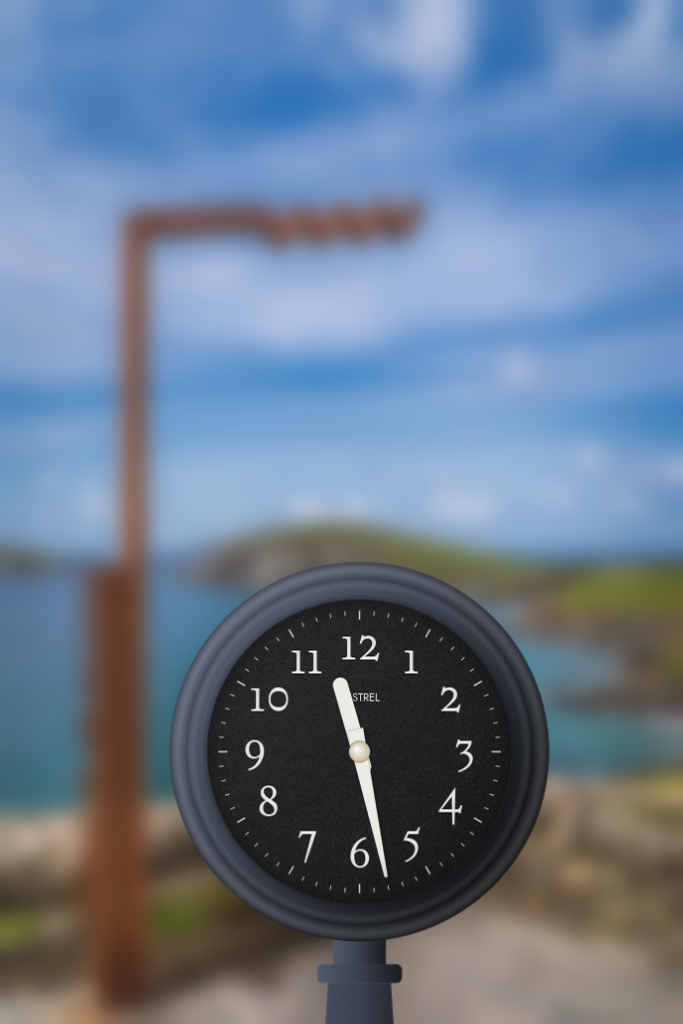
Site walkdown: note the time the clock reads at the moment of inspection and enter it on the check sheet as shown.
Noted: 11:28
